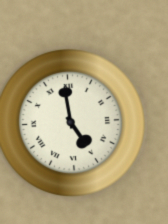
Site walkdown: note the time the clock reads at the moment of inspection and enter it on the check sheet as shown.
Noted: 4:59
